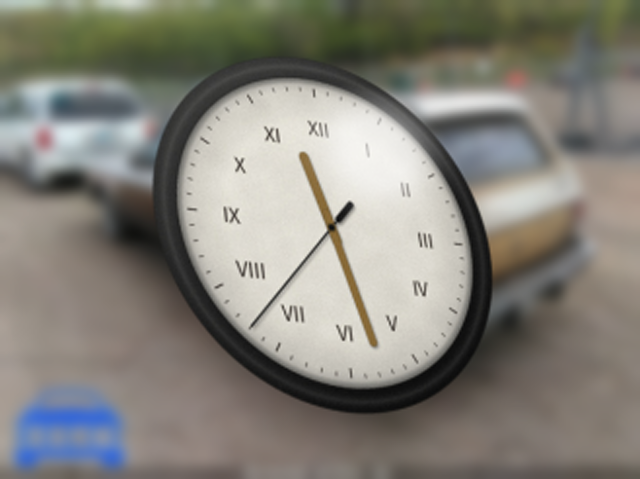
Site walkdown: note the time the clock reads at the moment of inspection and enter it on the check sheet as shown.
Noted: 11:27:37
